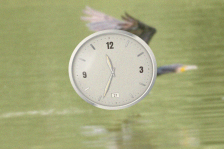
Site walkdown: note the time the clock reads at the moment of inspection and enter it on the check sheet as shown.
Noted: 11:34
